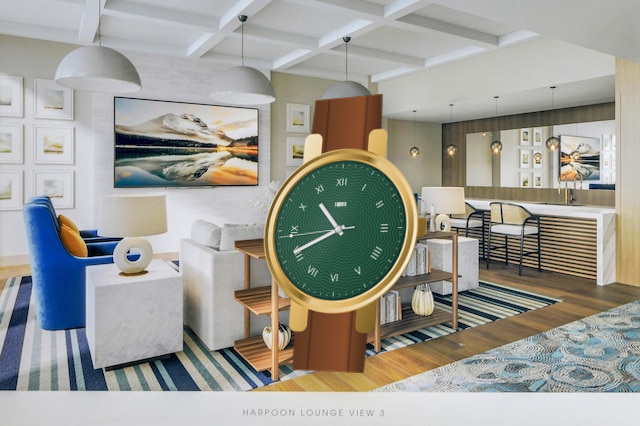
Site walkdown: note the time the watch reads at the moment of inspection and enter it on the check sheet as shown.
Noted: 10:40:44
